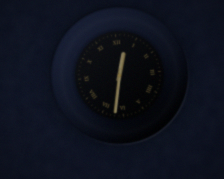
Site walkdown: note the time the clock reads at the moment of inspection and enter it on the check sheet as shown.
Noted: 12:32
